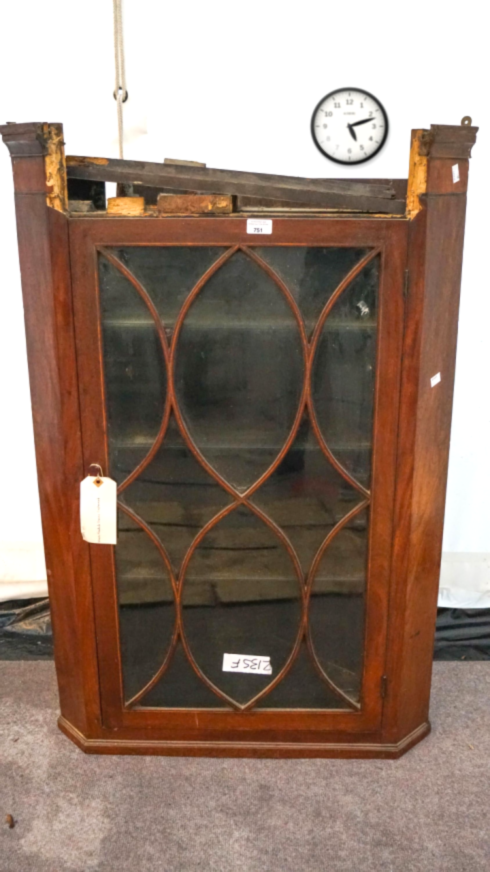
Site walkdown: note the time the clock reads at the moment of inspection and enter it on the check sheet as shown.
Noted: 5:12
